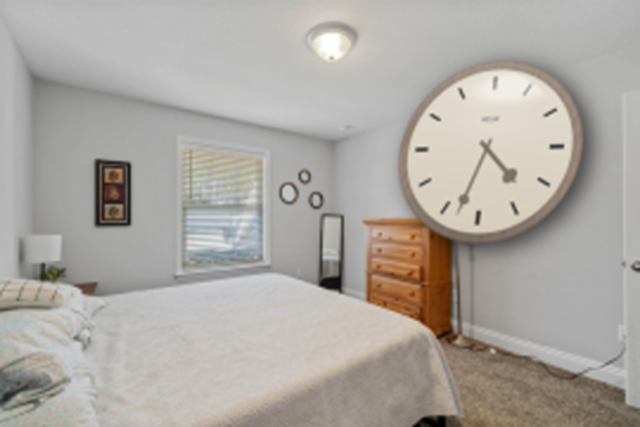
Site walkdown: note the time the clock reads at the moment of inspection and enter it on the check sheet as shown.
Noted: 4:33
